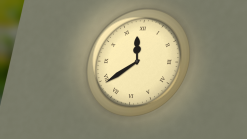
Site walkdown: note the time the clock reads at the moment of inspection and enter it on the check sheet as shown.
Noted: 11:39
